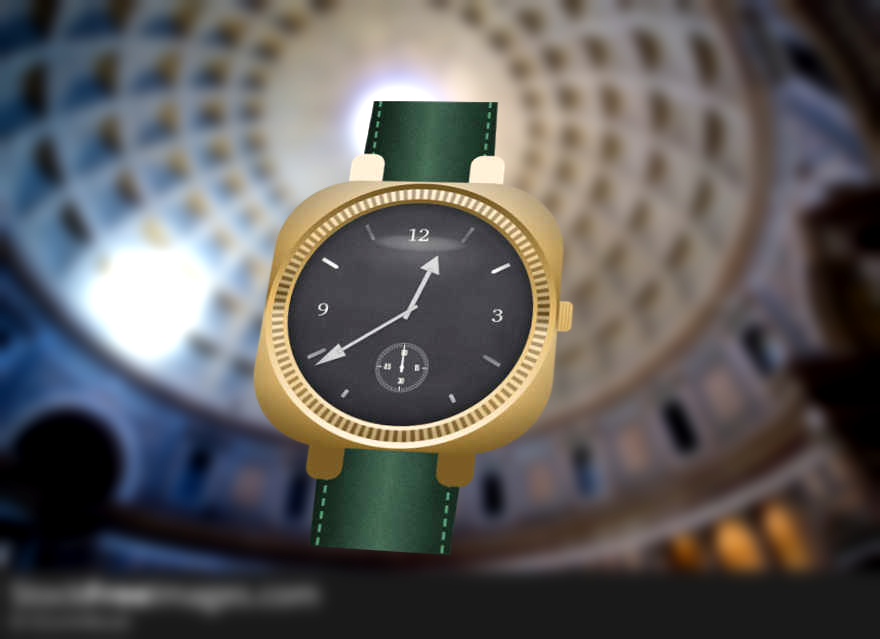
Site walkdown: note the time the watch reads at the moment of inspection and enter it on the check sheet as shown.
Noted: 12:39
